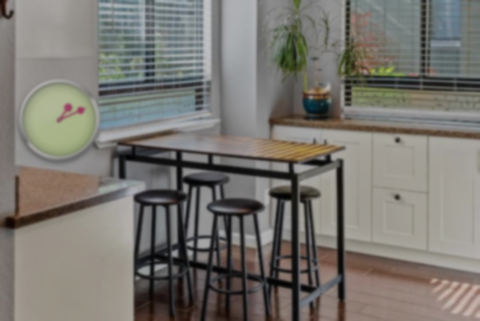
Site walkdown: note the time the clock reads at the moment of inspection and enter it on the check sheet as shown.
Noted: 1:11
